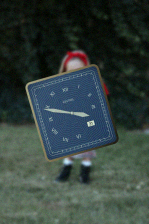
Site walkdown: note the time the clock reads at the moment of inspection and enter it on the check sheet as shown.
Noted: 3:49
